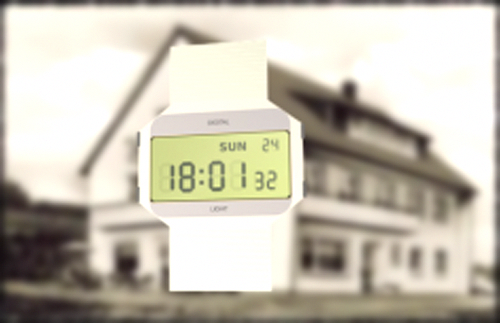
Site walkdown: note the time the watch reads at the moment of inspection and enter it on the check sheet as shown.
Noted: 18:01:32
